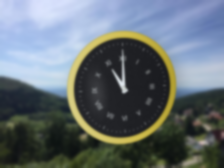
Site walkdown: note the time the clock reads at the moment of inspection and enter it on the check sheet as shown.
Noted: 11:00
